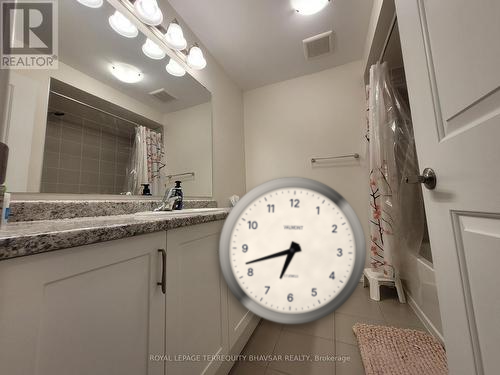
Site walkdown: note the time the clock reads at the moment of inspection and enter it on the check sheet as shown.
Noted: 6:42
